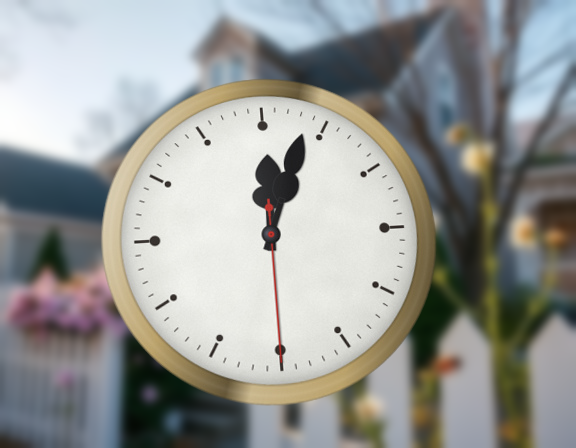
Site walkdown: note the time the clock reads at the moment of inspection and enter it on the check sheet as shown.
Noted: 12:03:30
